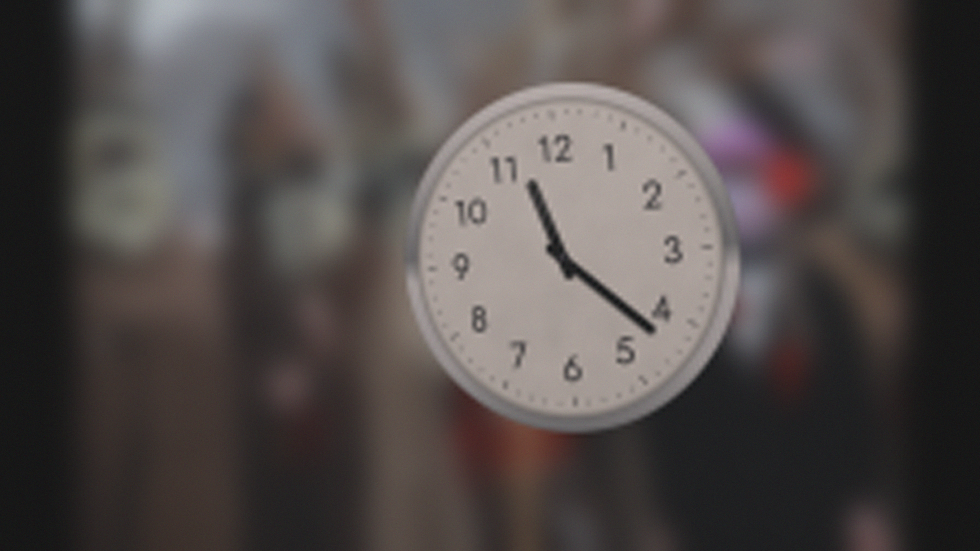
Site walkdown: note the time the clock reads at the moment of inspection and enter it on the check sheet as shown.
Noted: 11:22
